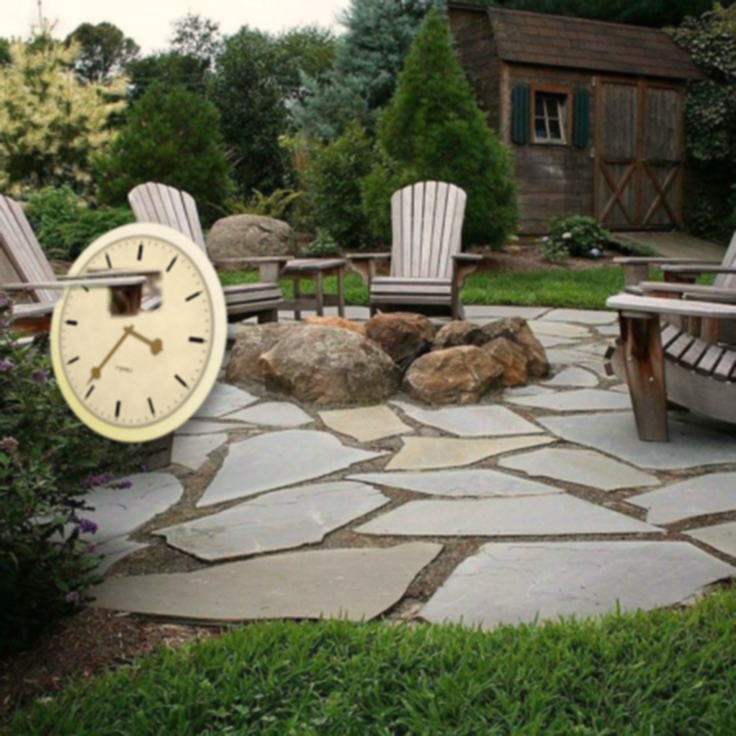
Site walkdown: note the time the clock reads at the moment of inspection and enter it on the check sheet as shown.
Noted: 3:36
